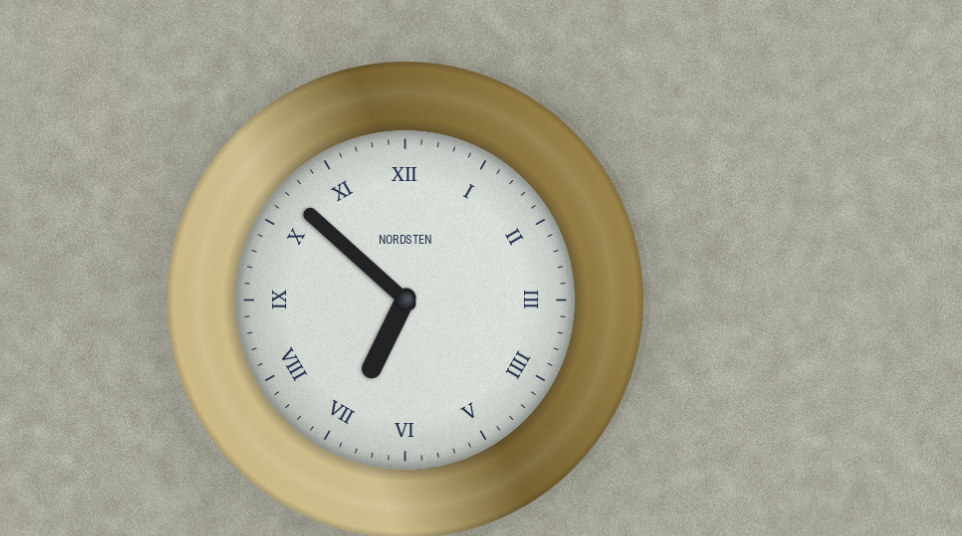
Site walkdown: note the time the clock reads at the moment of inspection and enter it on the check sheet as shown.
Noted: 6:52
